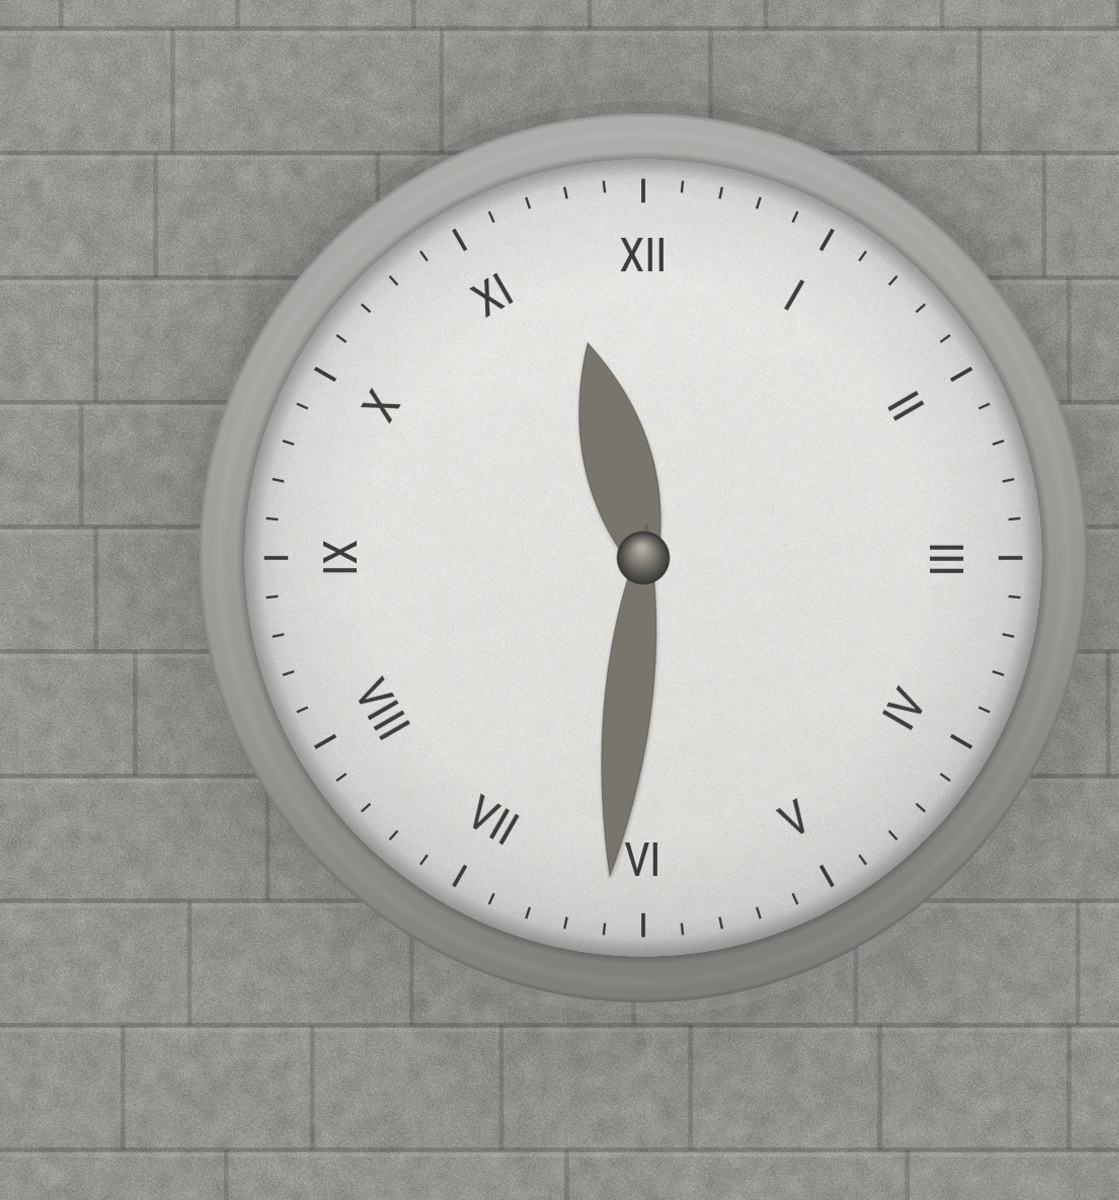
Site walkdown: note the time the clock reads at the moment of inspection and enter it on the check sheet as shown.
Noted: 11:31
